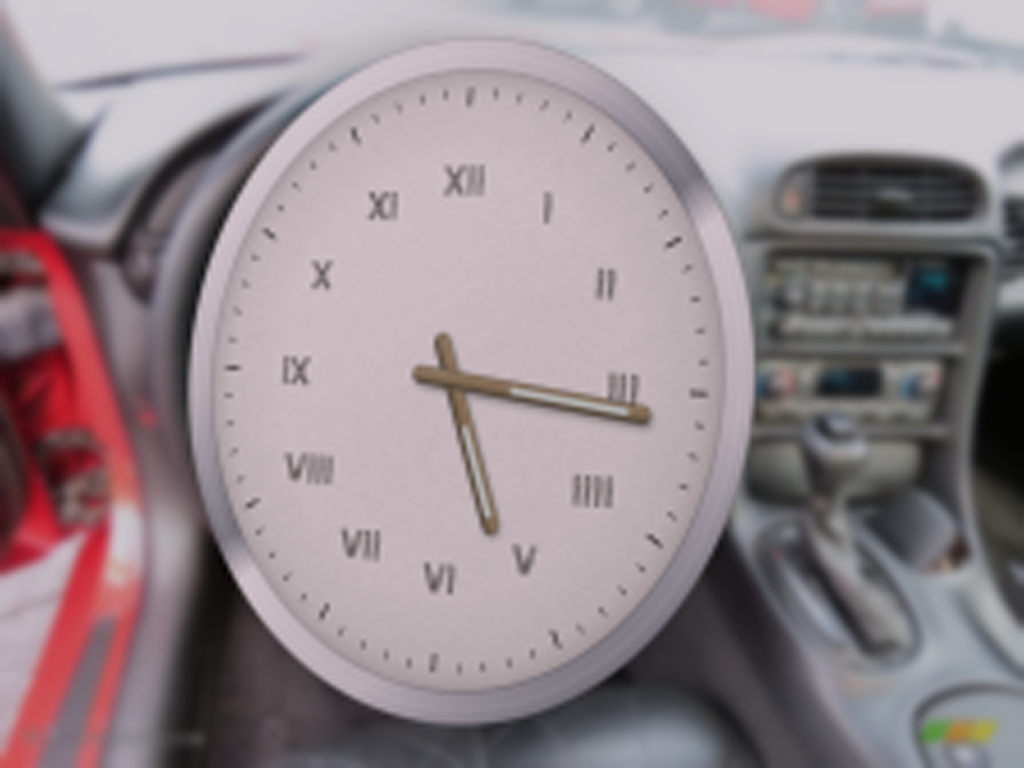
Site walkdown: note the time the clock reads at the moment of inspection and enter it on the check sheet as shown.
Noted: 5:16
